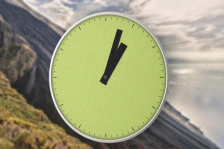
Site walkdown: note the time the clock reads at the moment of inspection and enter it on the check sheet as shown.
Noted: 1:03
